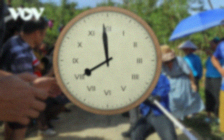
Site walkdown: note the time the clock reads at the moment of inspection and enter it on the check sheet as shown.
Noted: 7:59
